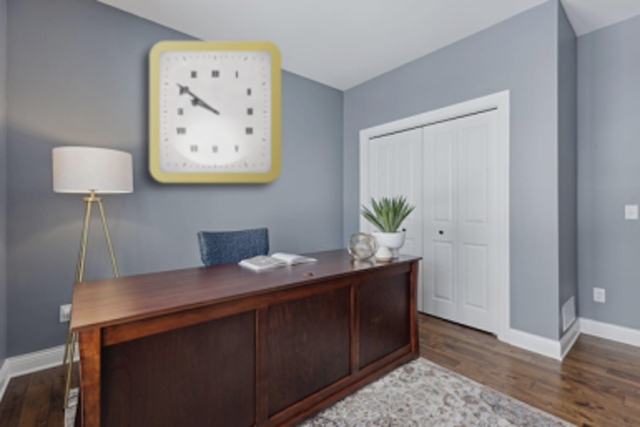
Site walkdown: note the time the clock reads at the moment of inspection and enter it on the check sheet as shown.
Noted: 9:51
